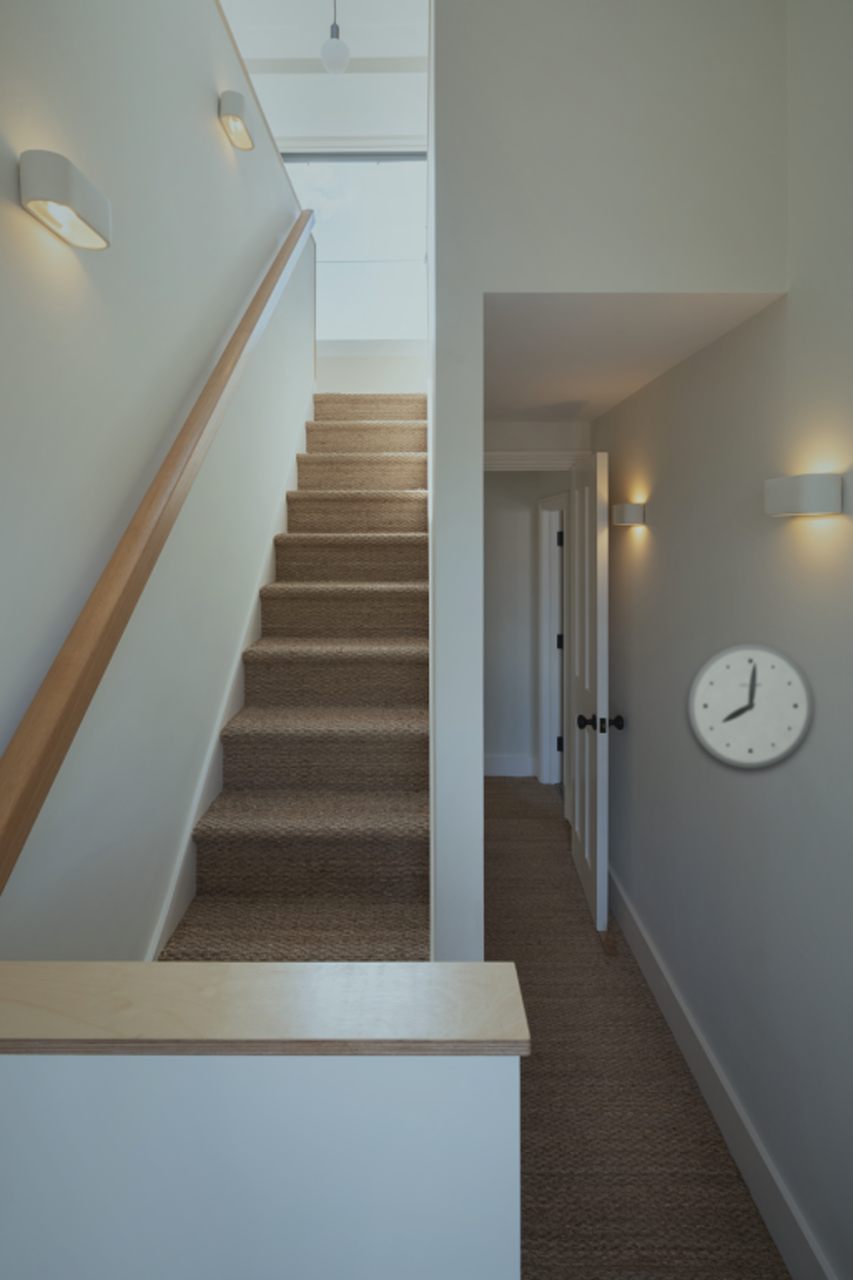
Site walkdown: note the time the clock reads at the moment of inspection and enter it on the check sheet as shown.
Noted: 8:01
